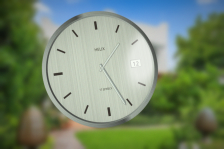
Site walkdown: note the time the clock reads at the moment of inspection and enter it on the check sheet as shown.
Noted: 1:26
